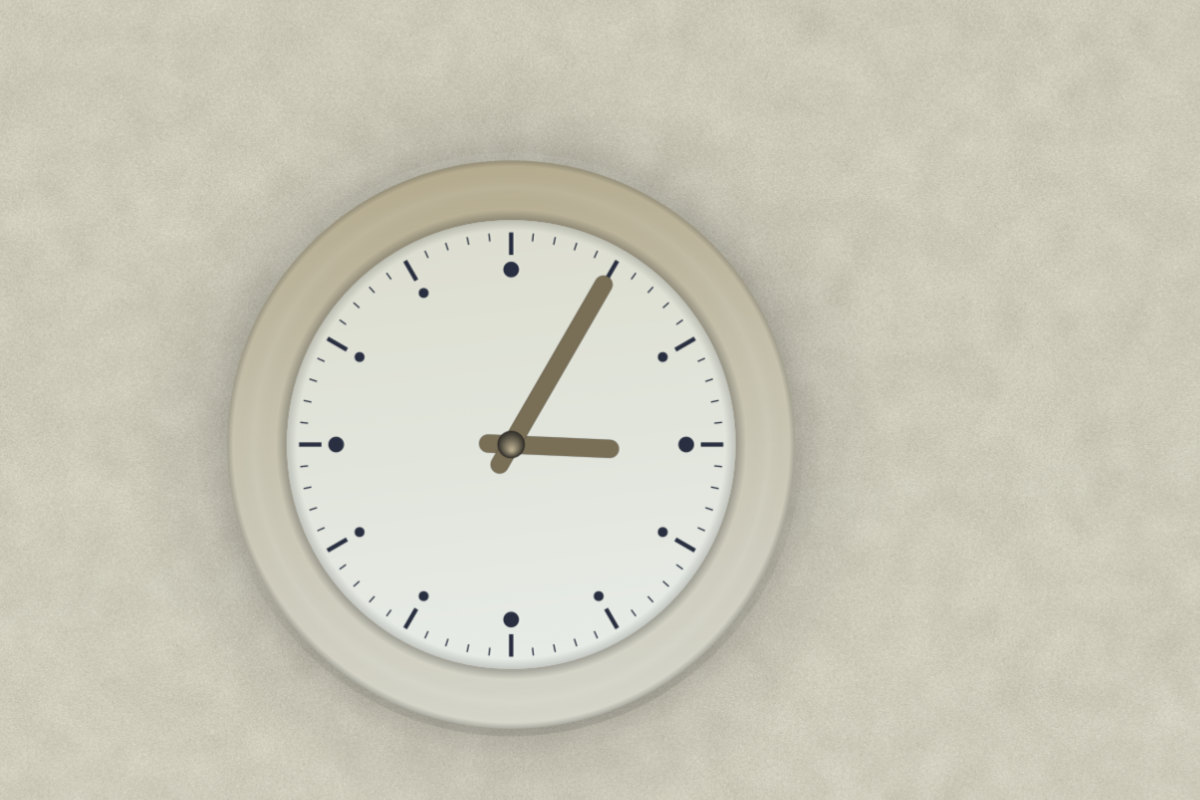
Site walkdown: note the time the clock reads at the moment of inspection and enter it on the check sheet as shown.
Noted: 3:05
